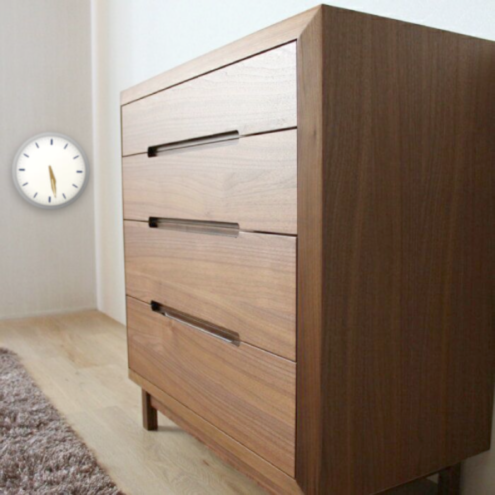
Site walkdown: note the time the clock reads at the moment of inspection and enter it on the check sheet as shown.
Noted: 5:28
